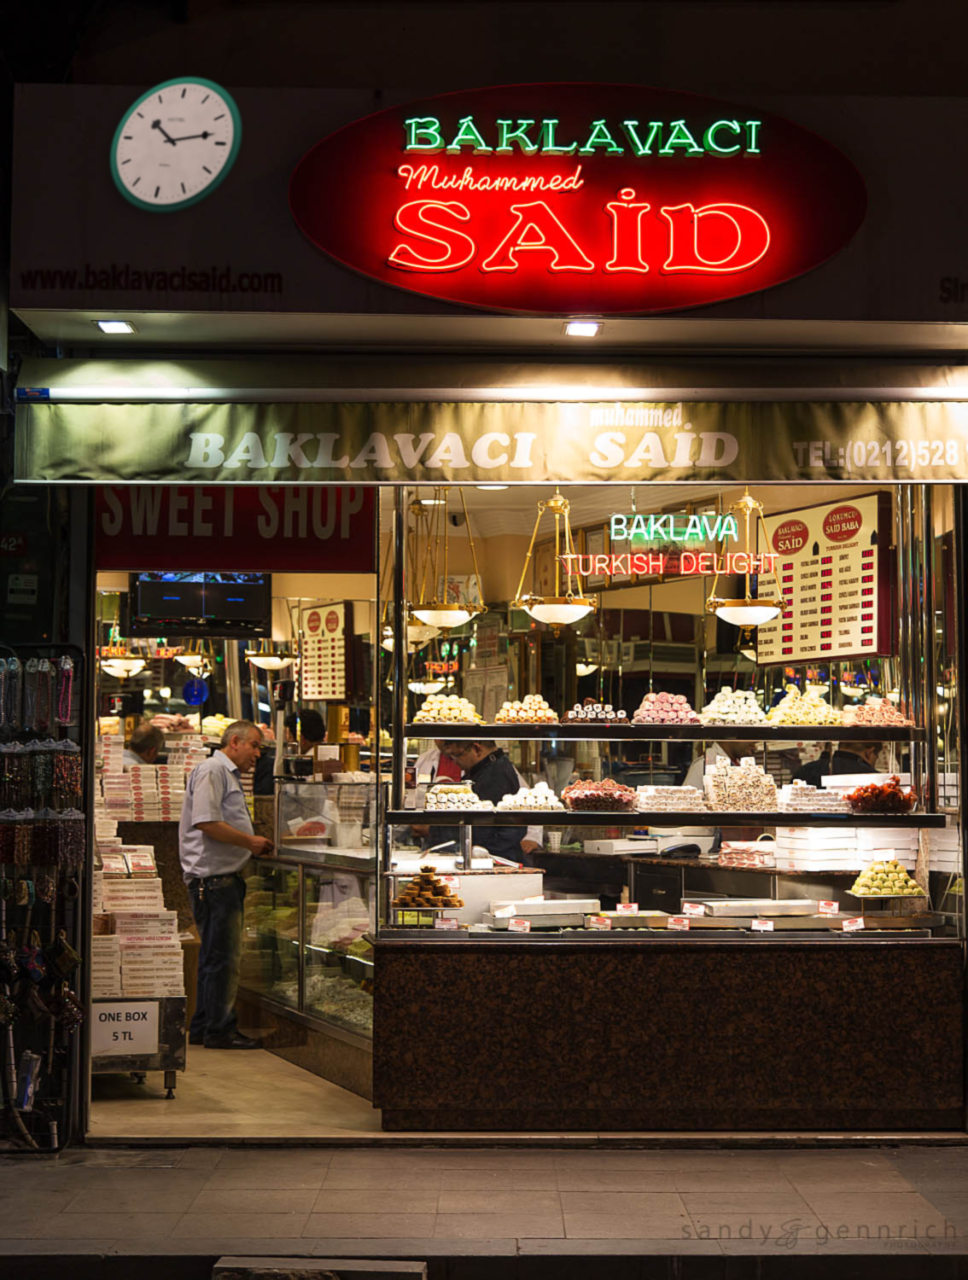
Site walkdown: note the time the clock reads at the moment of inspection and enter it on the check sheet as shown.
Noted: 10:13
